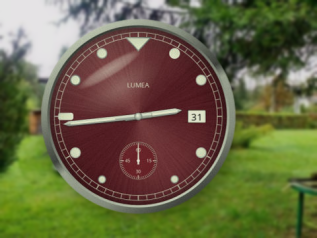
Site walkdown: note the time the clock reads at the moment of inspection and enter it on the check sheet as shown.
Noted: 2:44
